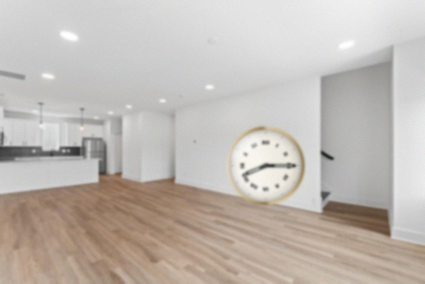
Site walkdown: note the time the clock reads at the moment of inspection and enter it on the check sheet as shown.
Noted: 8:15
